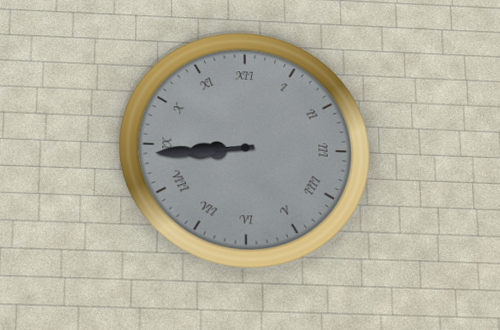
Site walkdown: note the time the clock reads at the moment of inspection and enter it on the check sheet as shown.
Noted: 8:44
